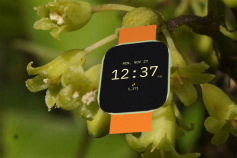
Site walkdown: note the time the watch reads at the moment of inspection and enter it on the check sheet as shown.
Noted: 12:37
